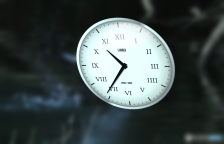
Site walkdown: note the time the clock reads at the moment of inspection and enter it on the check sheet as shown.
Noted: 10:36
